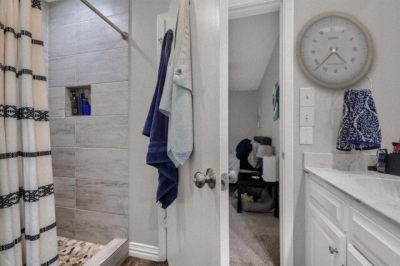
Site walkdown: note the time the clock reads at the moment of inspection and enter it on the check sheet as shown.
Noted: 4:38
